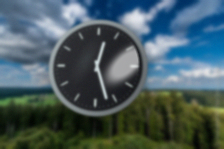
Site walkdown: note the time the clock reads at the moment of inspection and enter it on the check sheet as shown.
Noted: 12:27
